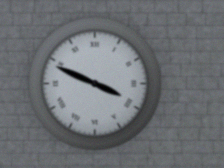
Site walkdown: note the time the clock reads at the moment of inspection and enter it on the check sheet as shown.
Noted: 3:49
